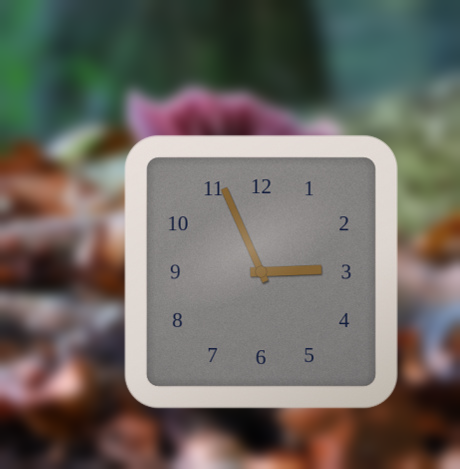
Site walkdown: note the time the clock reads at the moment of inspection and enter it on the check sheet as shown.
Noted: 2:56
